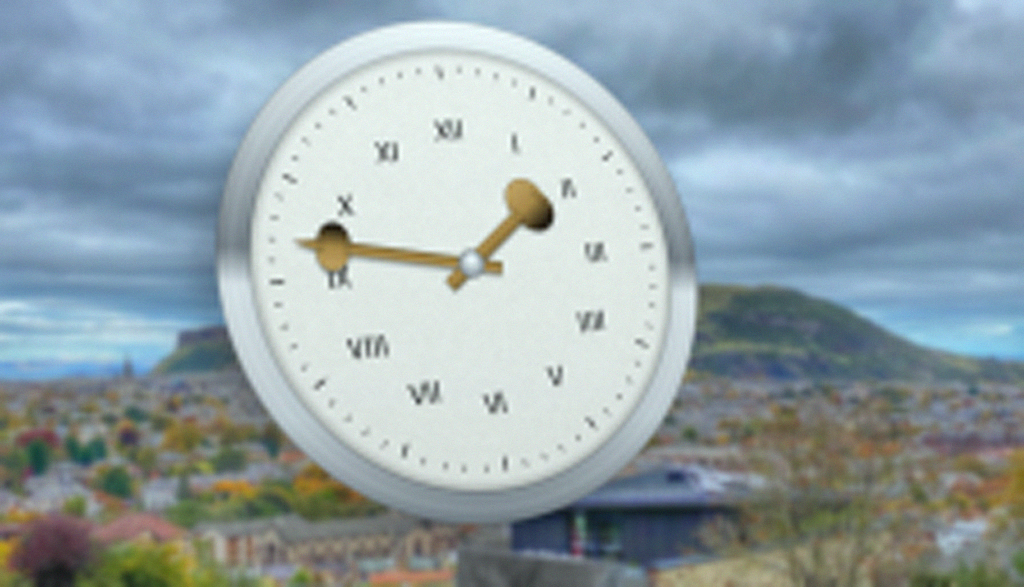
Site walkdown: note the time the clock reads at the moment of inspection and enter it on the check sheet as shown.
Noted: 1:47
